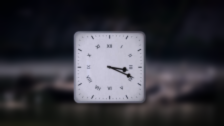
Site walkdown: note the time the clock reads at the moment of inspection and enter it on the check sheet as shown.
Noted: 3:19
